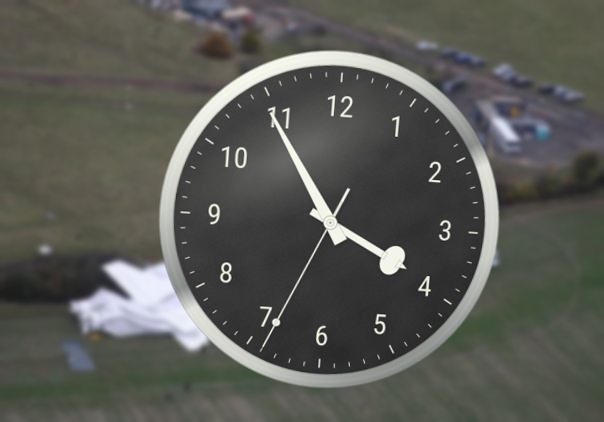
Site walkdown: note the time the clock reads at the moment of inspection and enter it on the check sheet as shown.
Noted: 3:54:34
